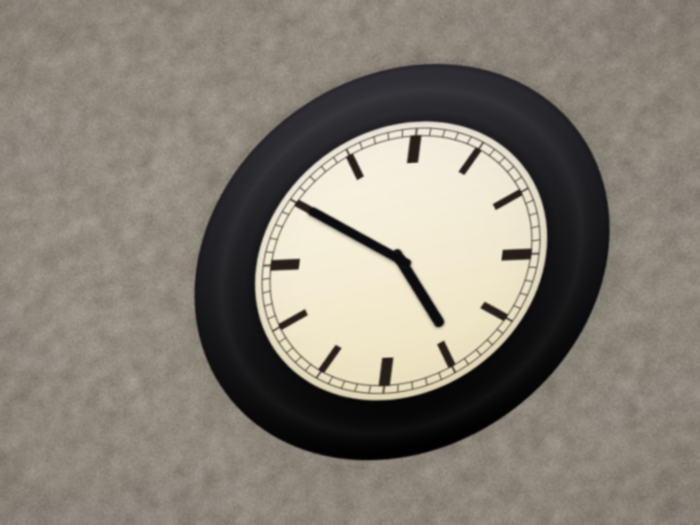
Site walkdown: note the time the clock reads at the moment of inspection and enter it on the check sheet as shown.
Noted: 4:50
